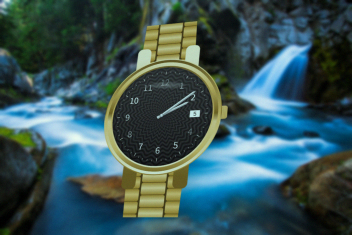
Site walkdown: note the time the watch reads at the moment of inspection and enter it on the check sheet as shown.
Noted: 2:09
